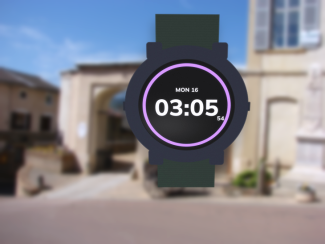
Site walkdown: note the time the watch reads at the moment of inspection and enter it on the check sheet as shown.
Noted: 3:05
